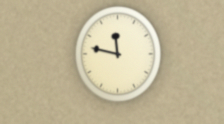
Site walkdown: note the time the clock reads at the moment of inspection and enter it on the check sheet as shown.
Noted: 11:47
